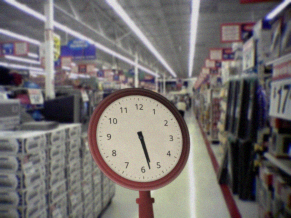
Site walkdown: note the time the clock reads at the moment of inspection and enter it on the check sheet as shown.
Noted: 5:28
